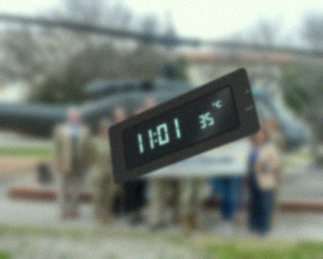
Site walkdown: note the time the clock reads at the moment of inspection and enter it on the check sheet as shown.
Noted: 11:01
